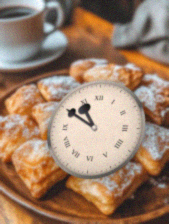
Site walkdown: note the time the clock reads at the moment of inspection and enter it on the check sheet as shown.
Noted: 10:50
